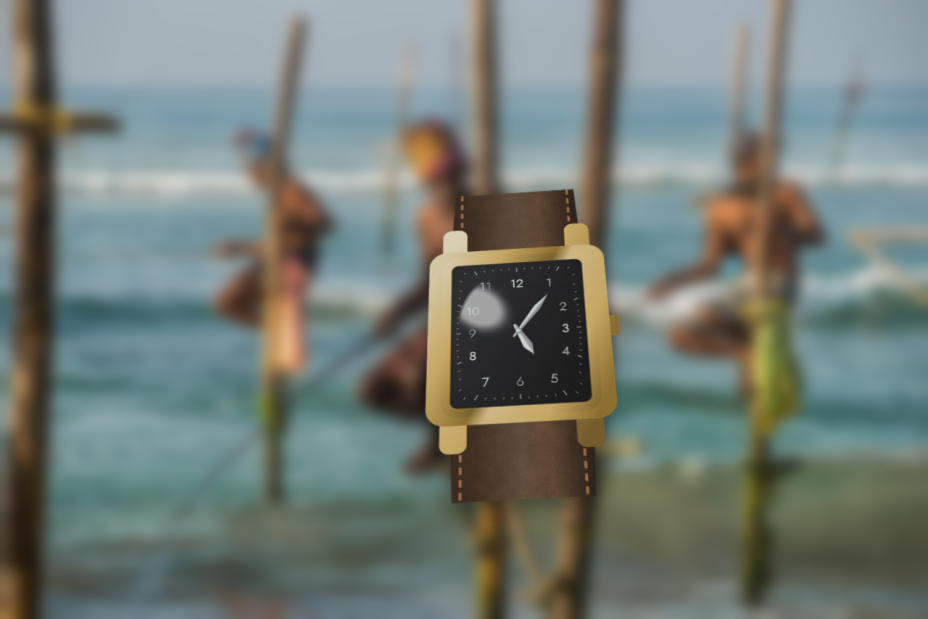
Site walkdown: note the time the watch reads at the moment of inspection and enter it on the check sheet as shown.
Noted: 5:06
